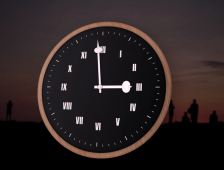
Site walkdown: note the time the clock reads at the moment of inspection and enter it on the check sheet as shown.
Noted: 2:59
